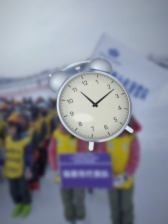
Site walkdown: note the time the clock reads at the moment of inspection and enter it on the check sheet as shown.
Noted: 11:12
